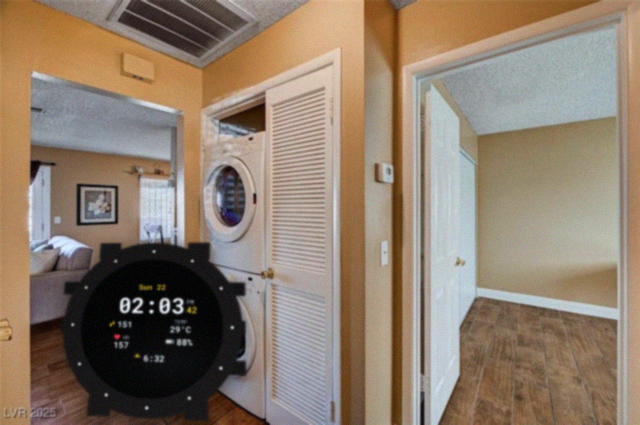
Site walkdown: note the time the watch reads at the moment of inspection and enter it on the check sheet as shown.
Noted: 2:03
